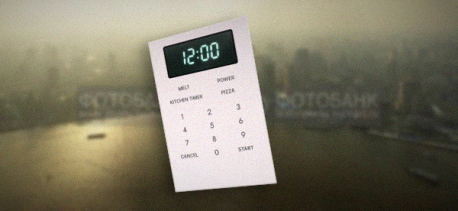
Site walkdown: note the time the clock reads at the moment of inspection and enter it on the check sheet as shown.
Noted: 12:00
